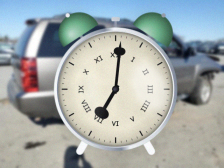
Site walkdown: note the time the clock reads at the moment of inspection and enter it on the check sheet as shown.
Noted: 7:01
